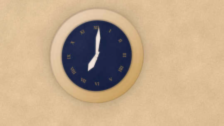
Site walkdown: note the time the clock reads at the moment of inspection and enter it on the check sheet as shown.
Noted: 7:01
